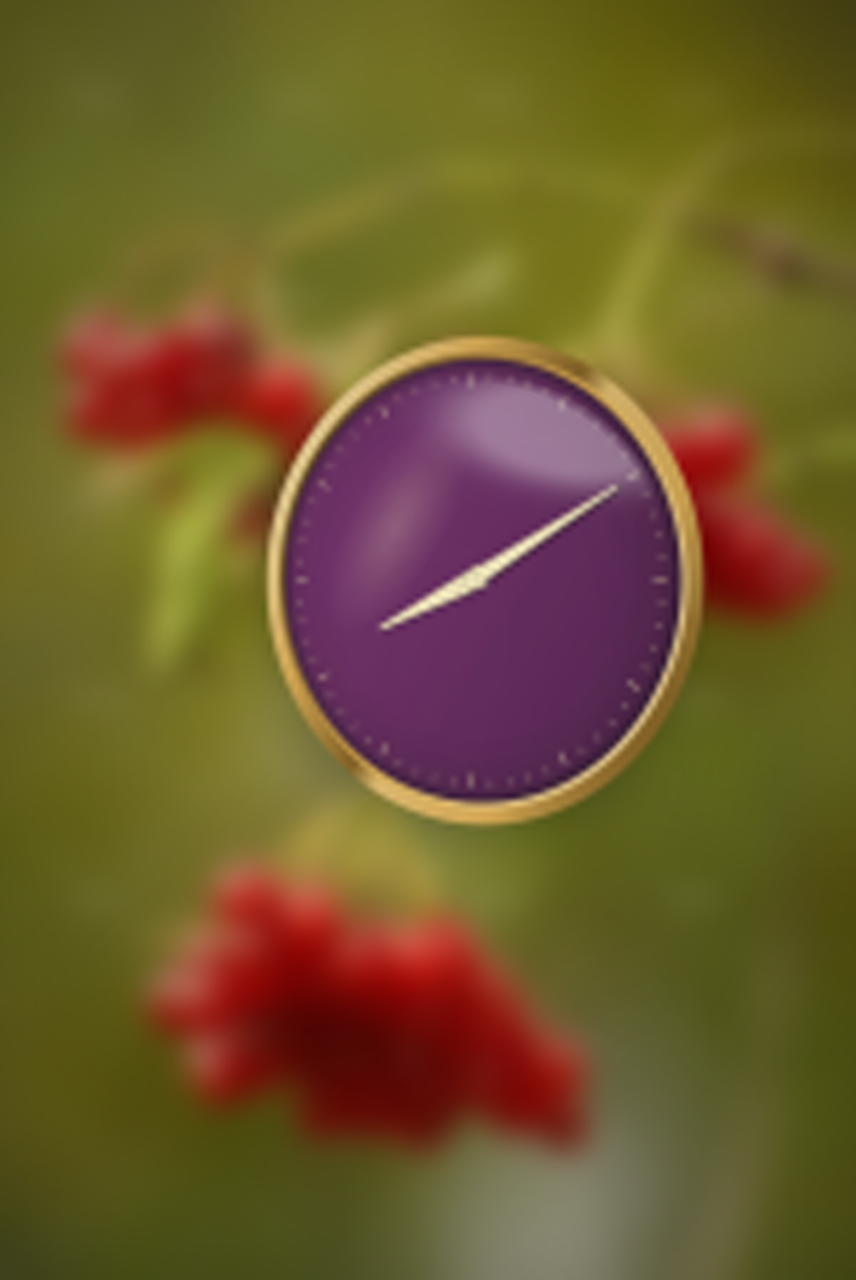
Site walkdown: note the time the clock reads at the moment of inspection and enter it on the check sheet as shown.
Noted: 8:10
